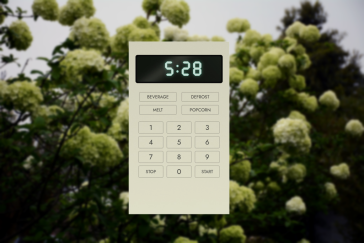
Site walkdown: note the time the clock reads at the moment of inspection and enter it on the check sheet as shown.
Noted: 5:28
